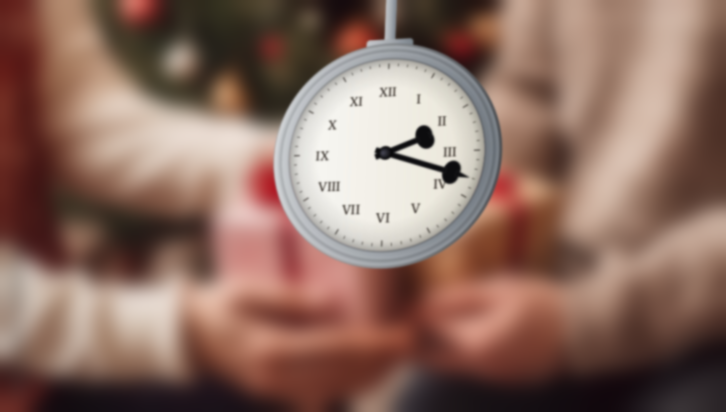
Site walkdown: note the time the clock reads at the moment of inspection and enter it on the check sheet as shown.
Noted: 2:18
